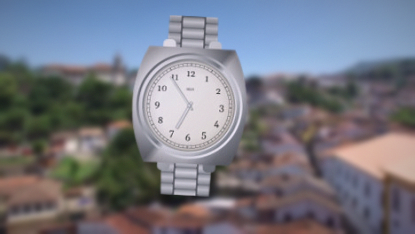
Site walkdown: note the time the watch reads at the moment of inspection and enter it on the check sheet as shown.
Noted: 6:54
